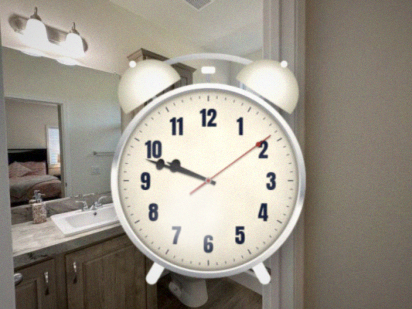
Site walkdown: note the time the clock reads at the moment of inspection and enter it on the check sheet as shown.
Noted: 9:48:09
